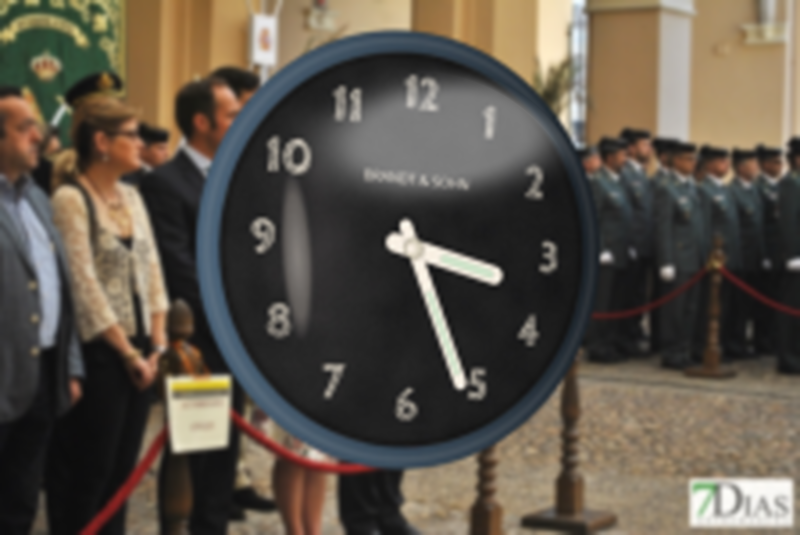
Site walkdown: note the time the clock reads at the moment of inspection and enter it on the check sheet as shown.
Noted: 3:26
